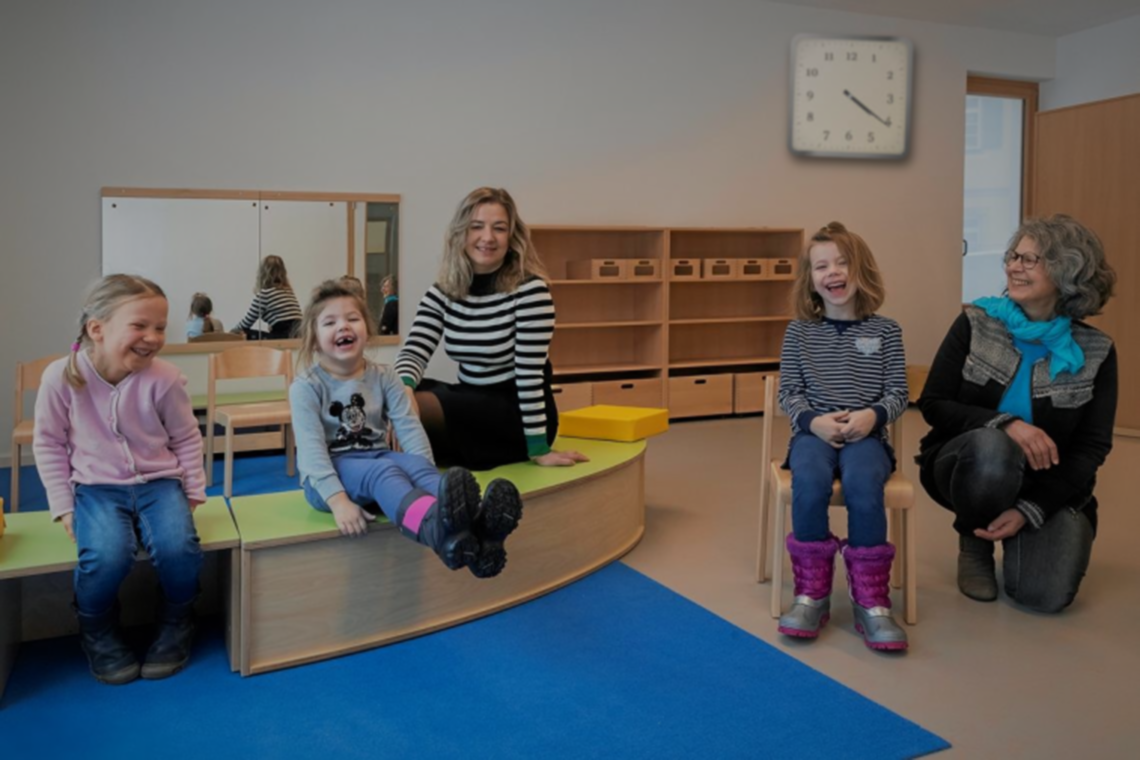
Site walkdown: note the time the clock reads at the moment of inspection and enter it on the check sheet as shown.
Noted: 4:21
